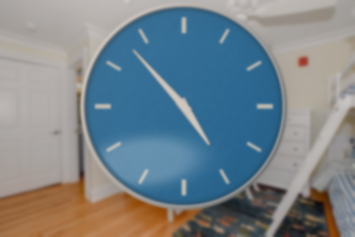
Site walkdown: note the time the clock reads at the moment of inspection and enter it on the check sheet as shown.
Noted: 4:53
